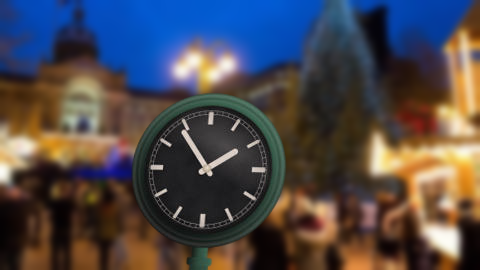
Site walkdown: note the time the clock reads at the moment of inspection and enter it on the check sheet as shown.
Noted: 1:54
